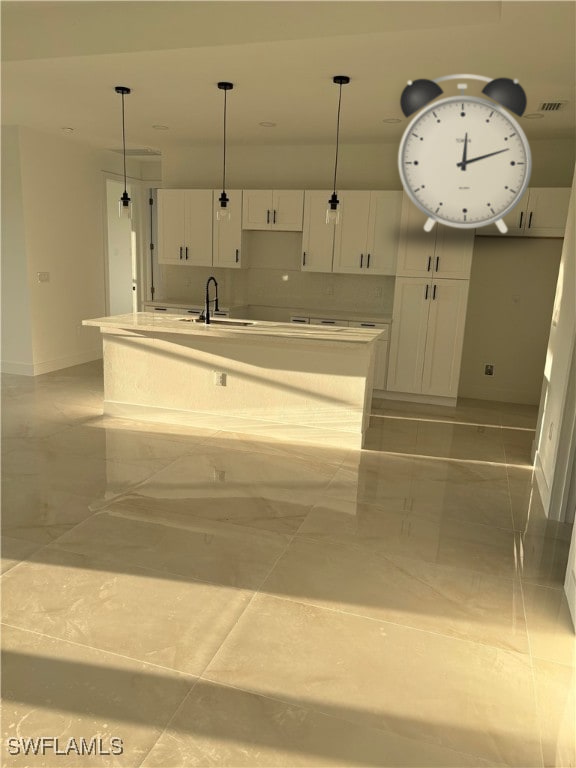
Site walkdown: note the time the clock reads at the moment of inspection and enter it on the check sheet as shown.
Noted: 12:12
